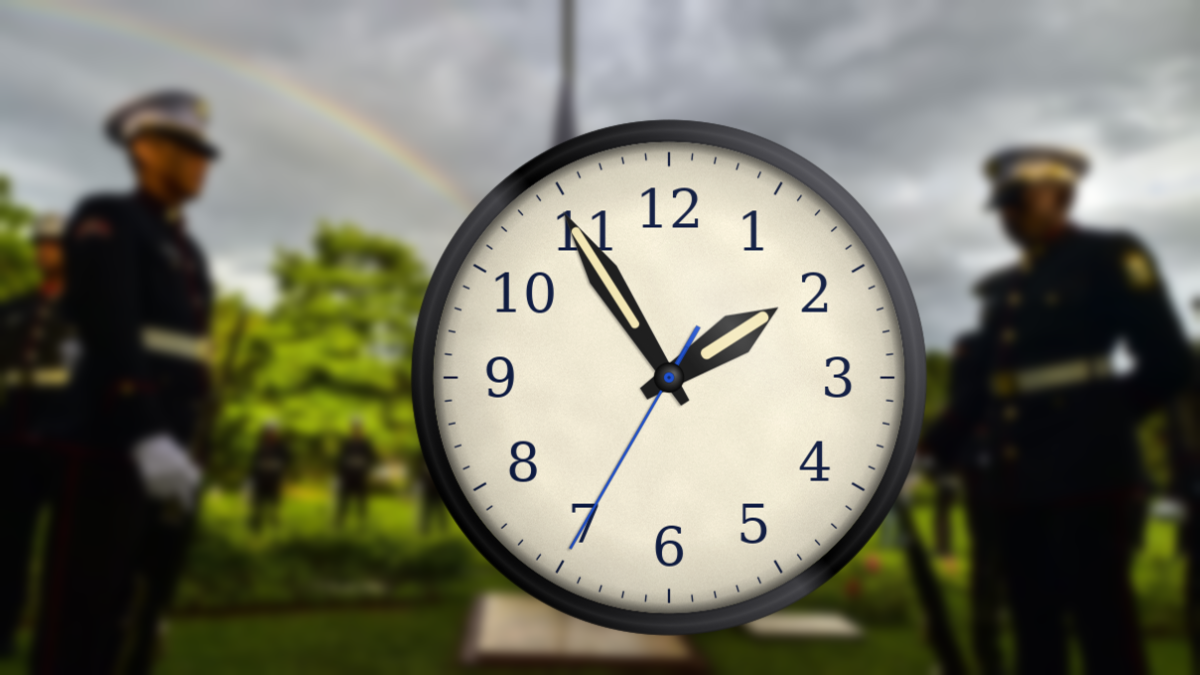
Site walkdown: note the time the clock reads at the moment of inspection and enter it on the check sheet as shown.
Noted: 1:54:35
